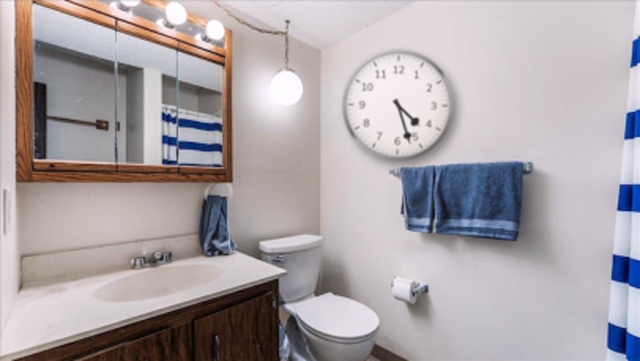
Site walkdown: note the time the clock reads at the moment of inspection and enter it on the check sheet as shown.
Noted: 4:27
